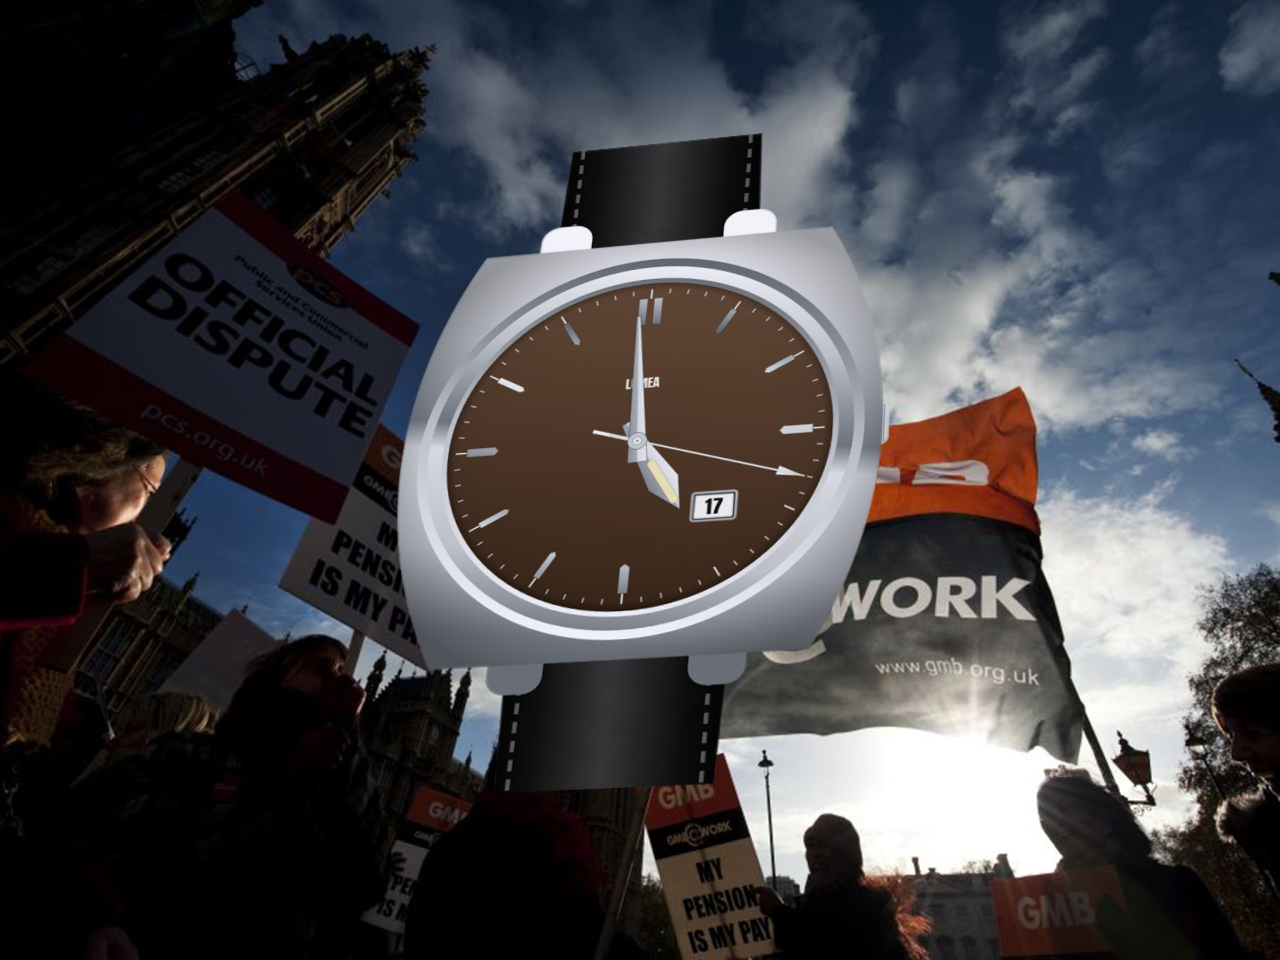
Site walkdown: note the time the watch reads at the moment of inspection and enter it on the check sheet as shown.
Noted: 4:59:18
